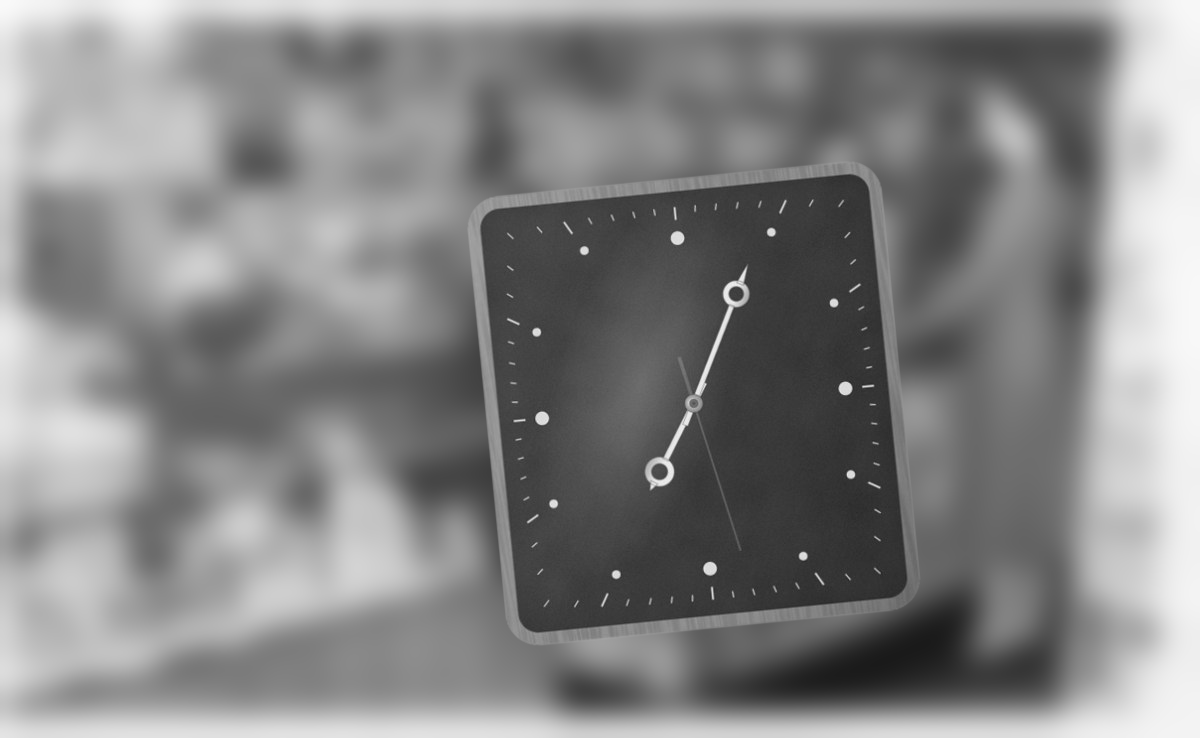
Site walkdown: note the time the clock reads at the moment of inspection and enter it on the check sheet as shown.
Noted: 7:04:28
